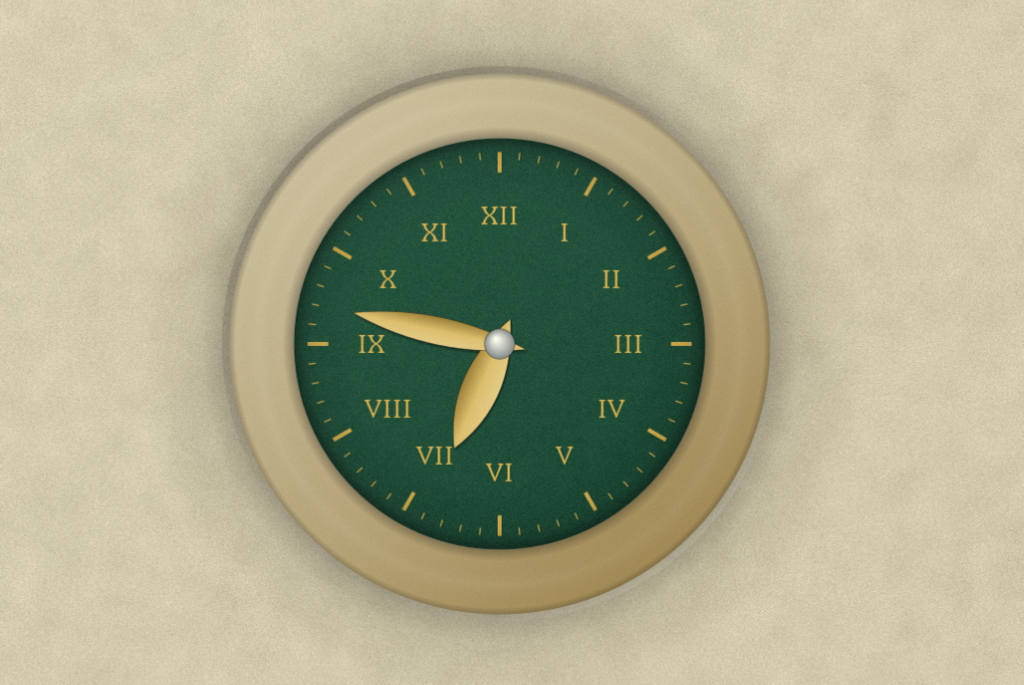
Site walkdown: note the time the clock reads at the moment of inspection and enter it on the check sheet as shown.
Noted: 6:47
